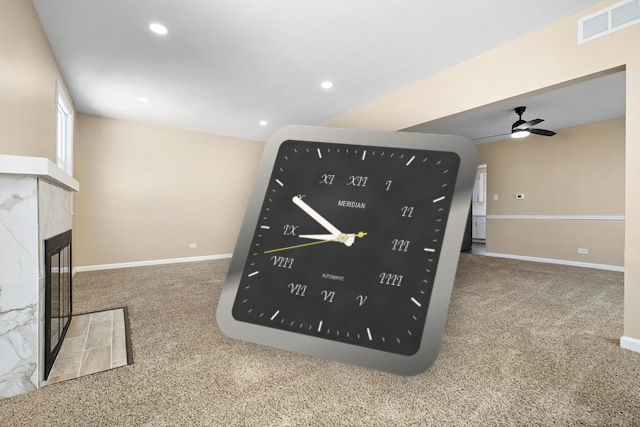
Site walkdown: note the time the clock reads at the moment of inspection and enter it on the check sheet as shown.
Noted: 8:49:42
